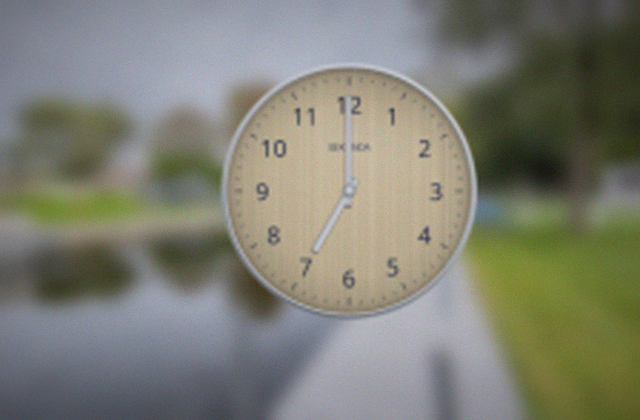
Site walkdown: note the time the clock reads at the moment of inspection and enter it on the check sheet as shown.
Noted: 7:00
